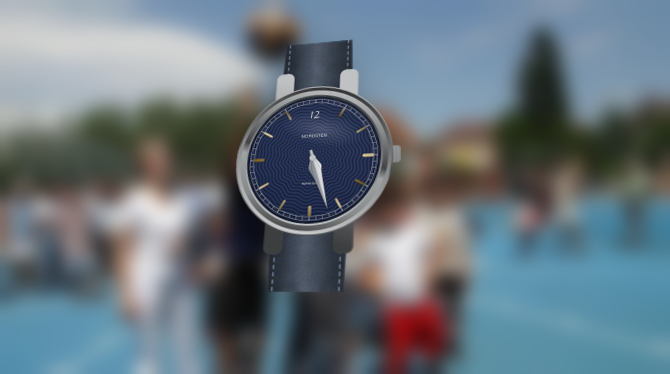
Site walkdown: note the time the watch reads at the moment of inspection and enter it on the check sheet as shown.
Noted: 5:27
